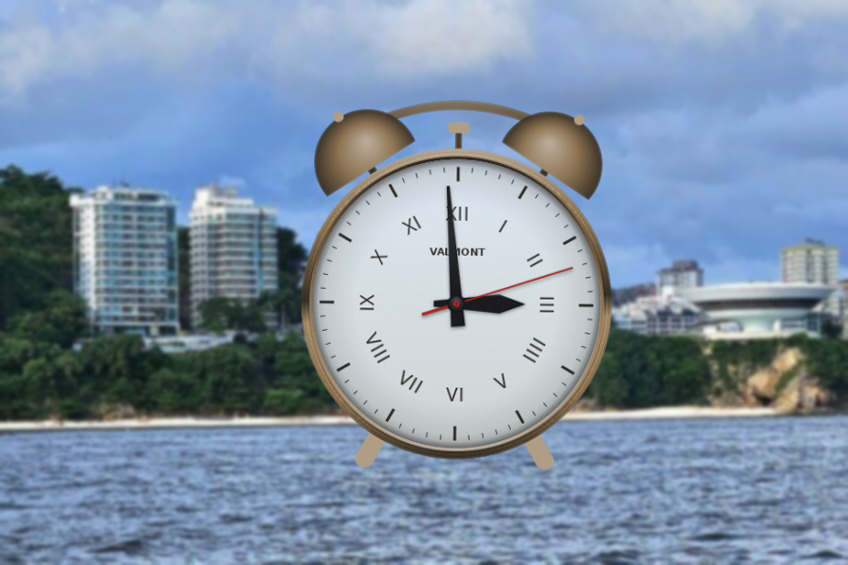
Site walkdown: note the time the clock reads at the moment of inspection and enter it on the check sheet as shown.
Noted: 2:59:12
